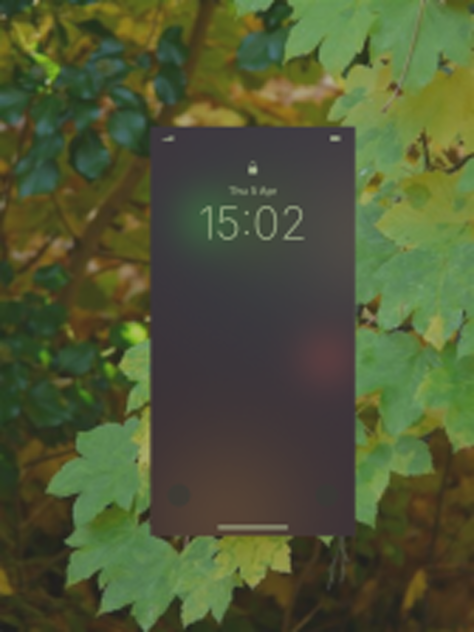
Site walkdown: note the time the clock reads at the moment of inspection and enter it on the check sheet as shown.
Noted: 15:02
